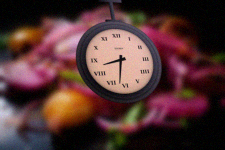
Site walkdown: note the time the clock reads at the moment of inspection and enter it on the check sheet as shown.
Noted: 8:32
